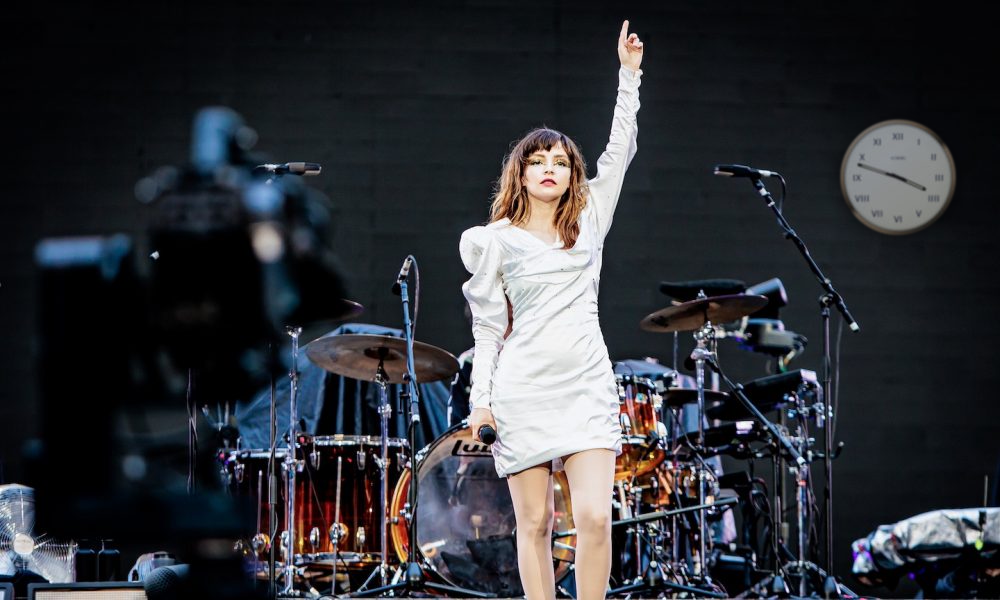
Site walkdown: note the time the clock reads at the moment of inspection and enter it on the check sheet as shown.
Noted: 3:48
